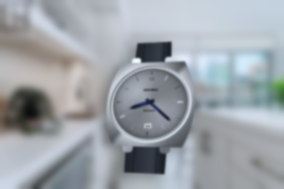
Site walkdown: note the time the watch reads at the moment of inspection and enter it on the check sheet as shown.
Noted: 8:22
